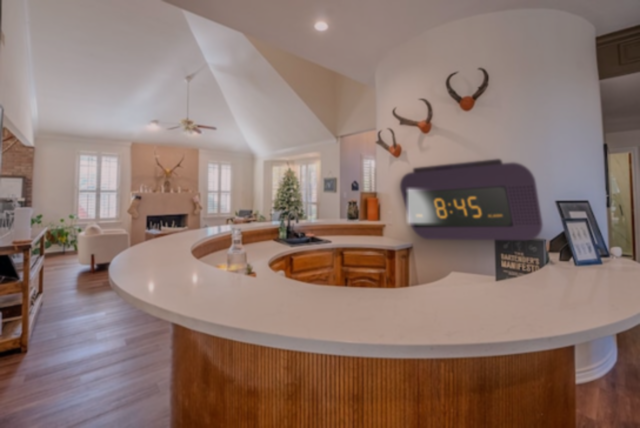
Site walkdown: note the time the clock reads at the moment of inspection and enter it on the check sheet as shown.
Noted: 8:45
